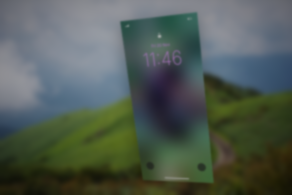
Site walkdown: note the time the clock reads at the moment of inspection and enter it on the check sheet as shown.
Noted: 11:46
